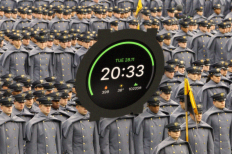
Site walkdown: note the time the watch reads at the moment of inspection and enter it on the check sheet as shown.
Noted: 20:33
